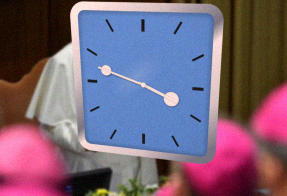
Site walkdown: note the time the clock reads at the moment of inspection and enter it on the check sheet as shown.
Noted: 3:48
